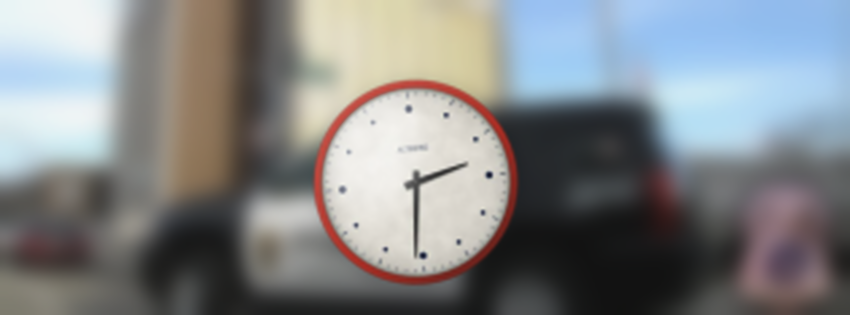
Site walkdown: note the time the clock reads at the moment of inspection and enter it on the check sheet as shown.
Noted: 2:31
